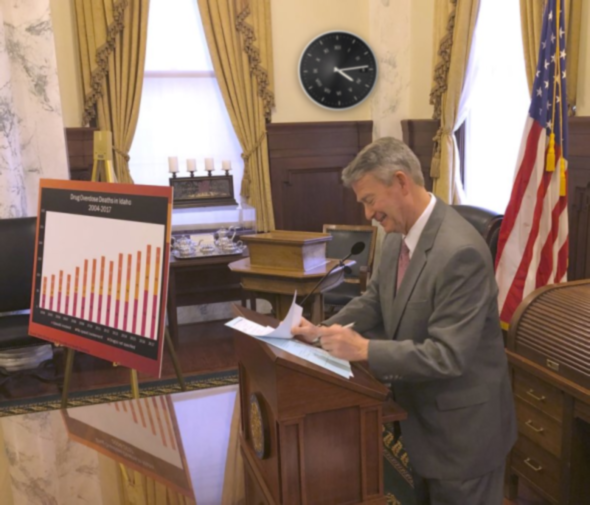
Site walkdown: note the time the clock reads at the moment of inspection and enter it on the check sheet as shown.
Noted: 4:14
